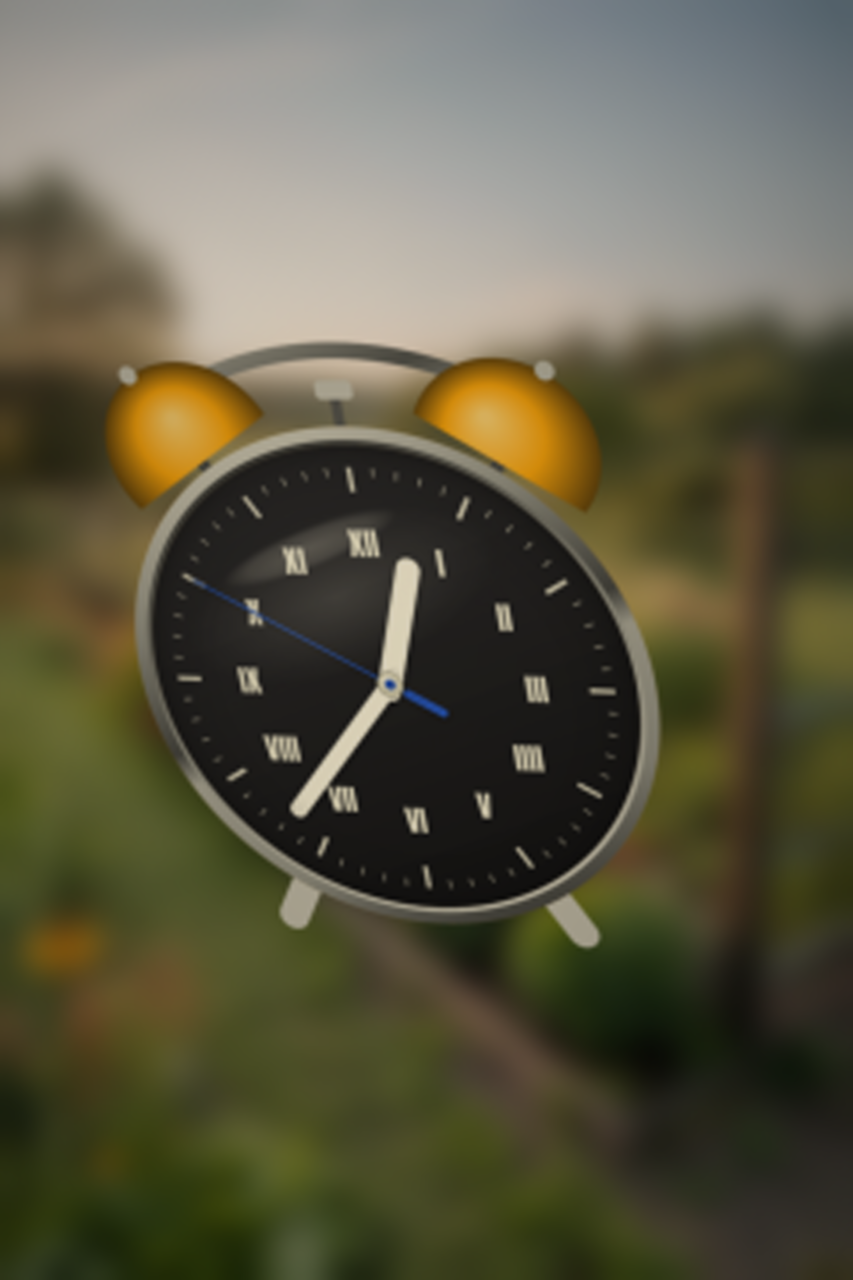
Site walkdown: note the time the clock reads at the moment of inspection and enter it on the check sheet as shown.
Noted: 12:36:50
